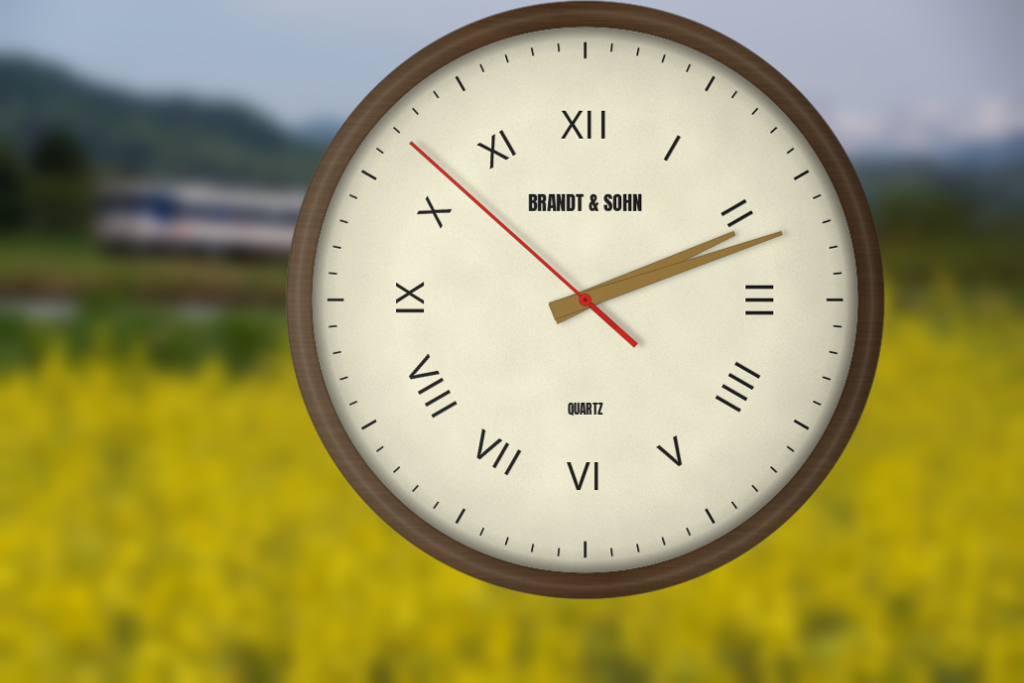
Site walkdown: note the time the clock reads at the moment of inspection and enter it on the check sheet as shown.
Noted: 2:11:52
